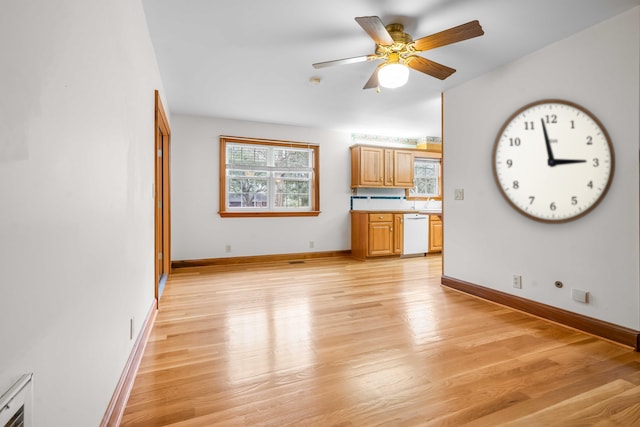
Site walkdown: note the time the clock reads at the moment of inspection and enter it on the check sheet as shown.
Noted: 2:58
